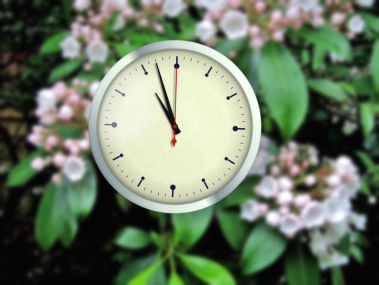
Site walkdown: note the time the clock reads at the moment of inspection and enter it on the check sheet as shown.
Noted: 10:57:00
